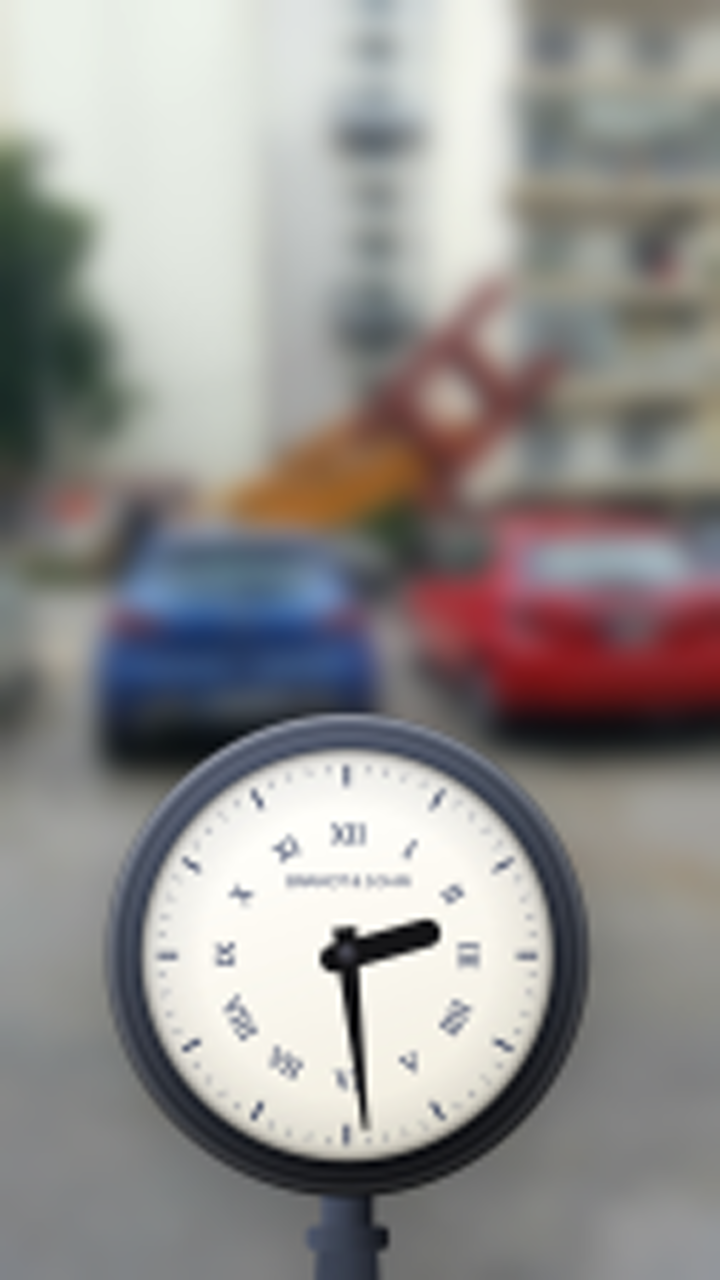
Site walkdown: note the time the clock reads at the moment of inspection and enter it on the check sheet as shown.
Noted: 2:29
